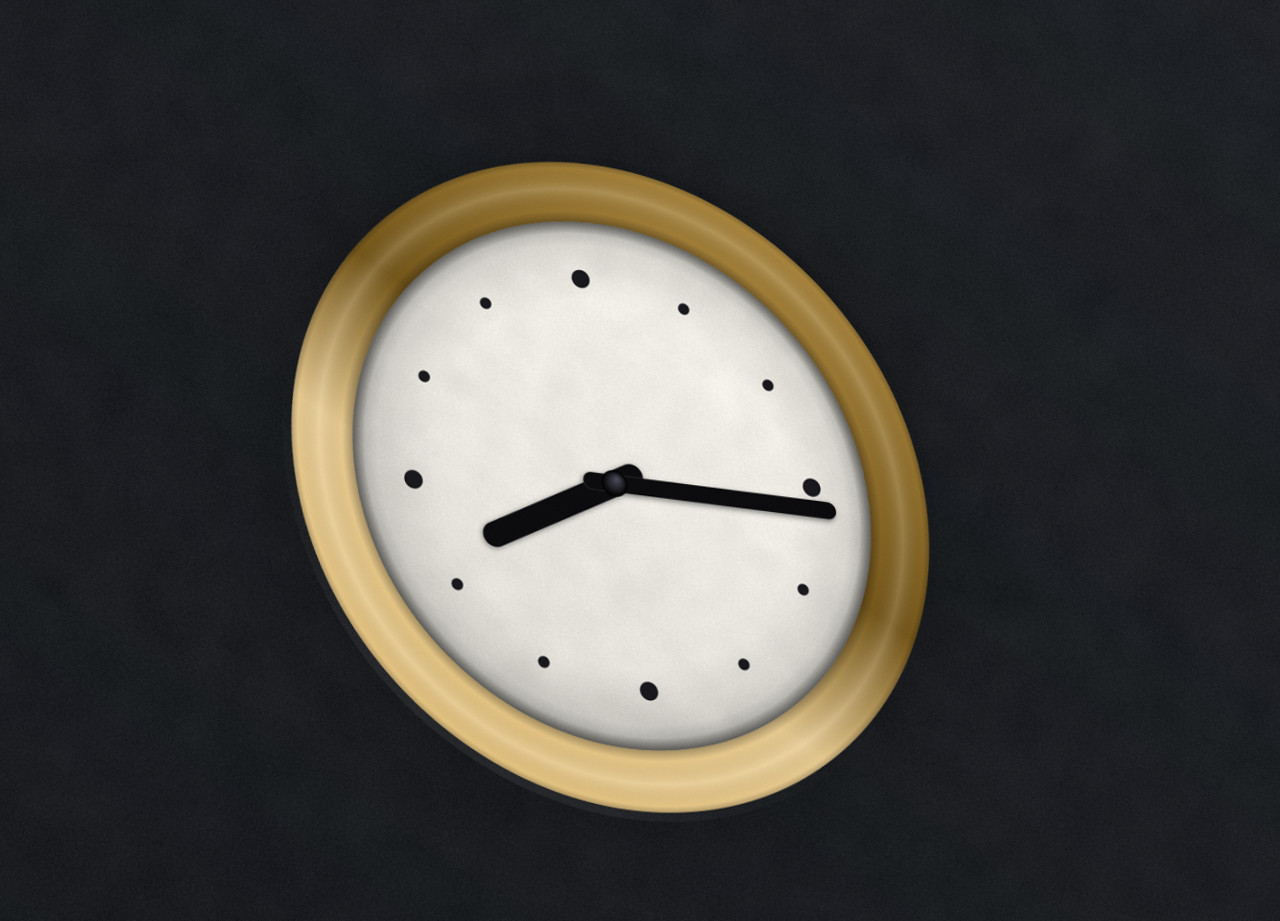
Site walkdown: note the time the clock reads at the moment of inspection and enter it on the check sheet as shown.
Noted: 8:16
